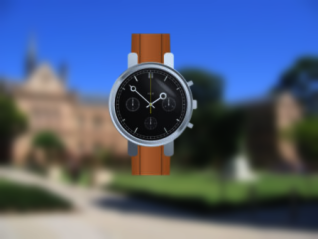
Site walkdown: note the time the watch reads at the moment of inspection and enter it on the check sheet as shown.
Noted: 1:52
